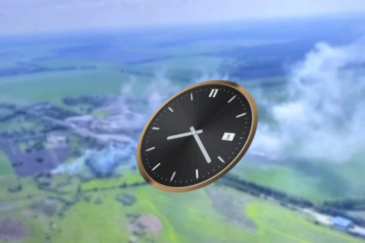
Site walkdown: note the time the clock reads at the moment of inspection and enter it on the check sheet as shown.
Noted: 8:22
